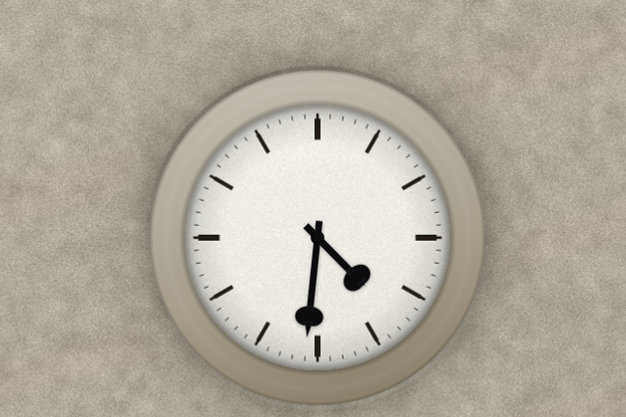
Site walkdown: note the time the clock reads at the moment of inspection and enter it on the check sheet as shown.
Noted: 4:31
